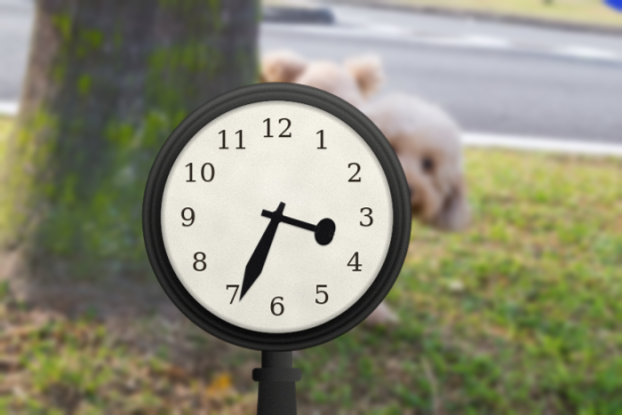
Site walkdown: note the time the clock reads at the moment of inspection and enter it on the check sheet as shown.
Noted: 3:34
